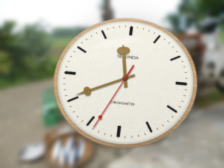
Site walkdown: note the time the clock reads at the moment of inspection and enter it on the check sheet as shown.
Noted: 11:40:34
